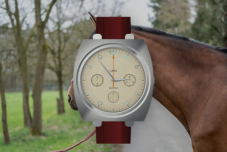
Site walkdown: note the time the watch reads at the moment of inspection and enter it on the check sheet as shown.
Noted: 2:54
